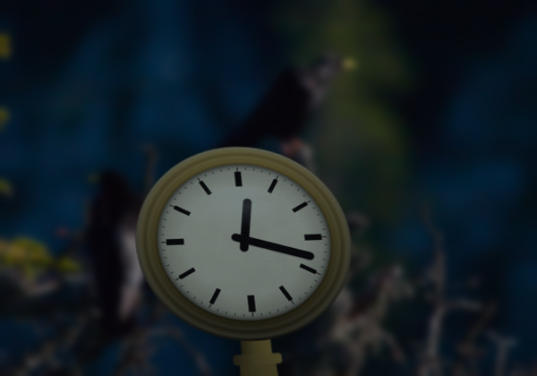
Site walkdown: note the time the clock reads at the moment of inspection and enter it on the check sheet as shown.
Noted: 12:18
